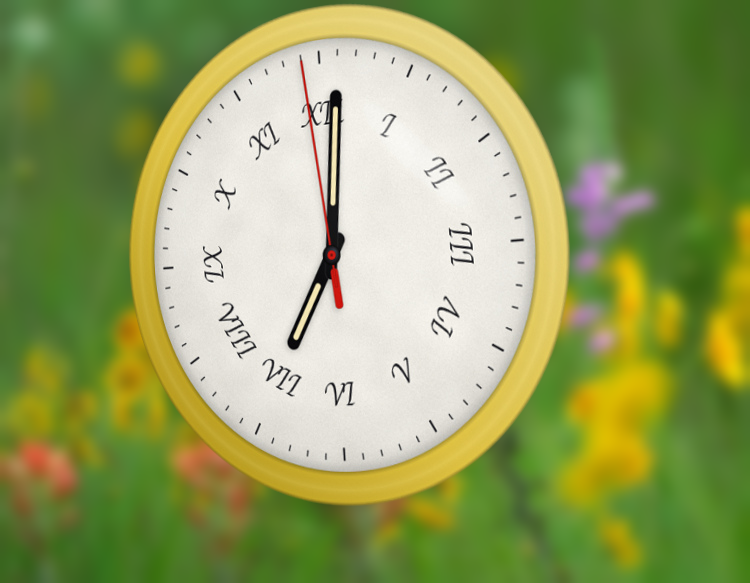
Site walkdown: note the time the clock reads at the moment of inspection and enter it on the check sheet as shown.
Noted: 7:00:59
